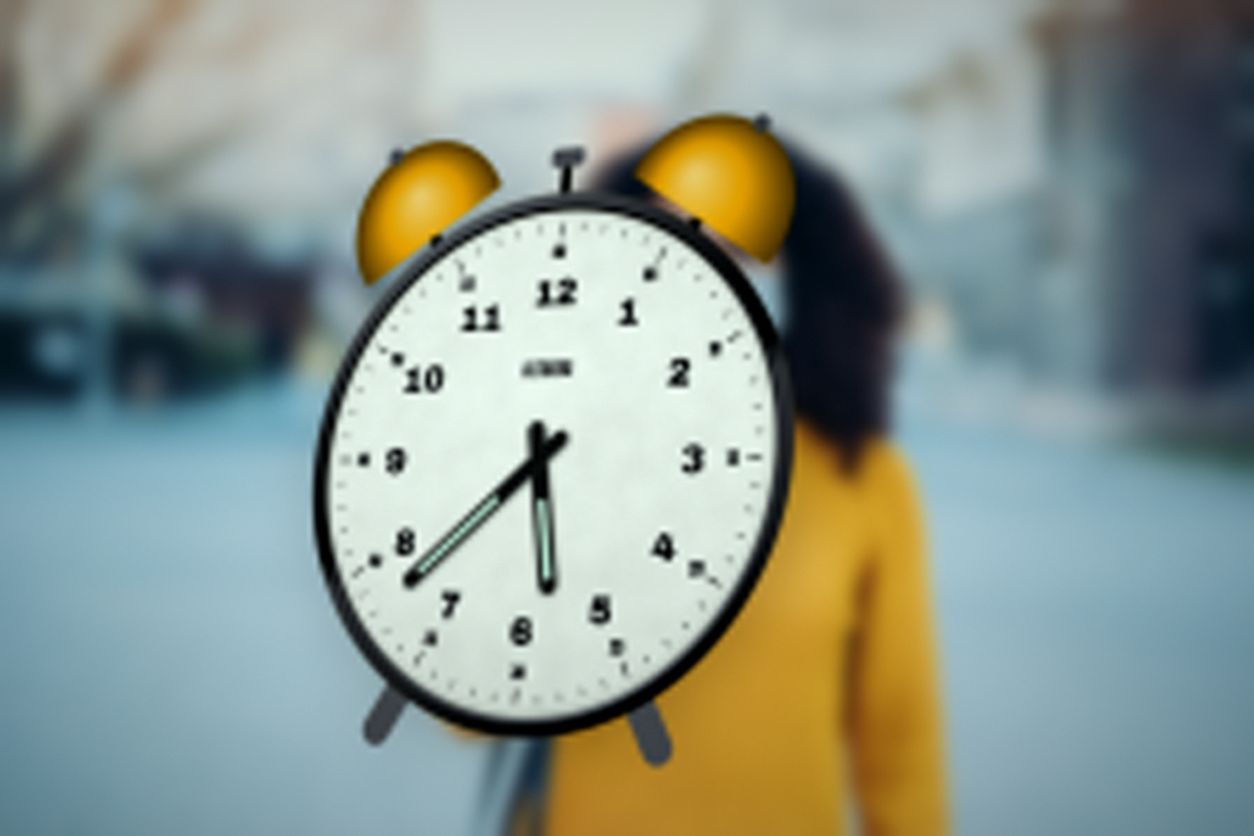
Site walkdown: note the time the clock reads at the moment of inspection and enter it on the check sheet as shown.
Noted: 5:38
